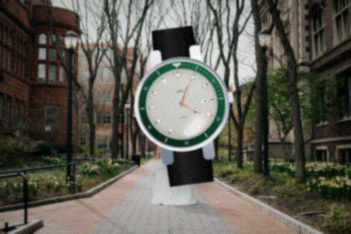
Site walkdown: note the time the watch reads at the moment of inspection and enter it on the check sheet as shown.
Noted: 4:05
